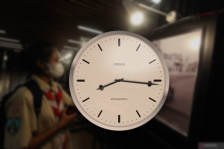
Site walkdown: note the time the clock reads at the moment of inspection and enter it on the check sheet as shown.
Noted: 8:16
